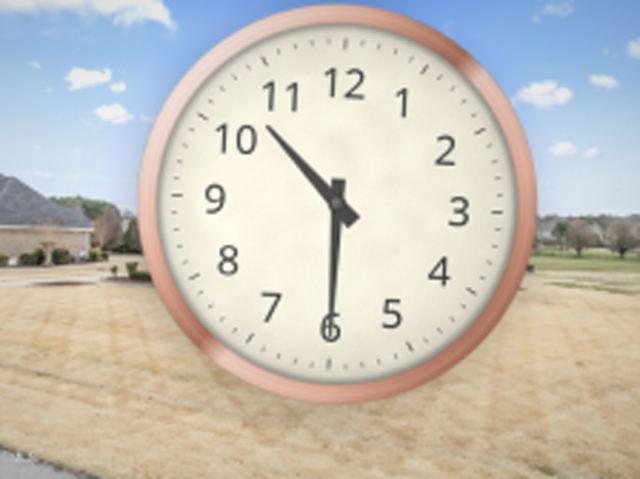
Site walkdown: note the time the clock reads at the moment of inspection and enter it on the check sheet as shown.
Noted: 10:30
